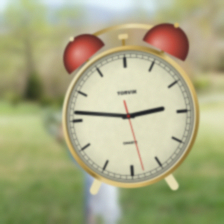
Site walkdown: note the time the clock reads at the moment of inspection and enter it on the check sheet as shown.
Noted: 2:46:28
